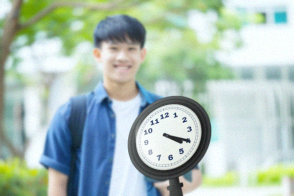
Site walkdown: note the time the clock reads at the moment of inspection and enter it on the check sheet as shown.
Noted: 4:20
